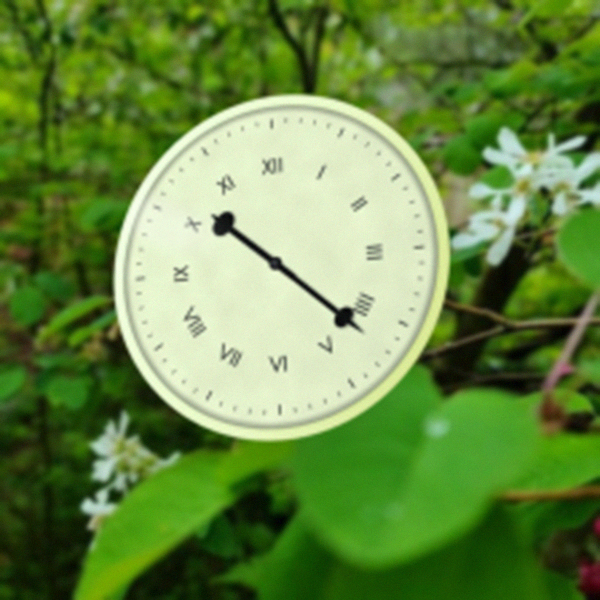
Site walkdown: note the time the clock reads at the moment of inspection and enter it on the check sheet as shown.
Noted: 10:22
